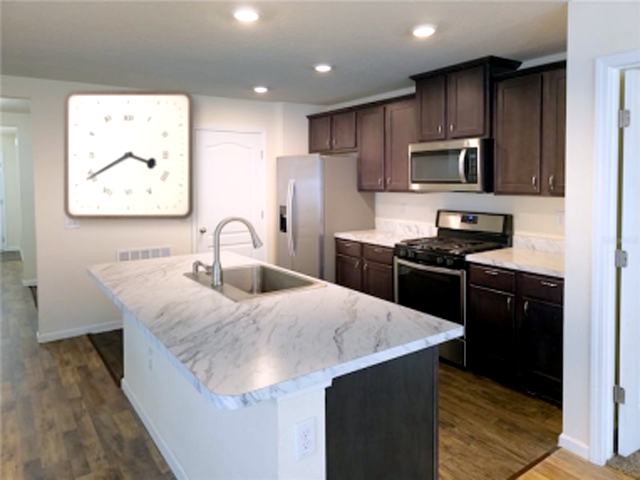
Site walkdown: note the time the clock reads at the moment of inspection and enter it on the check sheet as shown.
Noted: 3:40
